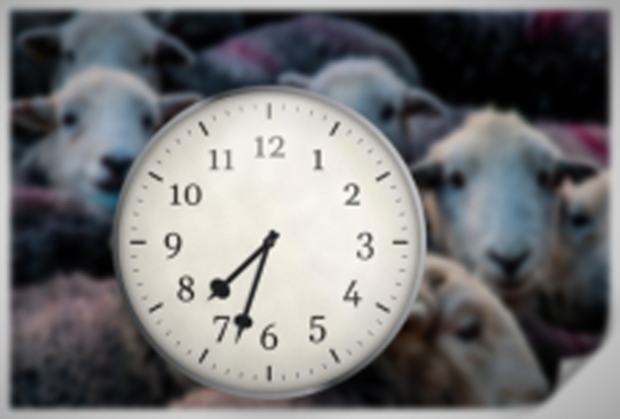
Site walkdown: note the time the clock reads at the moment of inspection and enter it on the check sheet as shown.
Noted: 7:33
